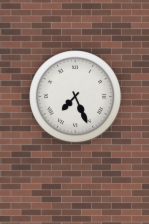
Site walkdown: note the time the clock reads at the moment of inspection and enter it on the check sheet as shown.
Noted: 7:26
